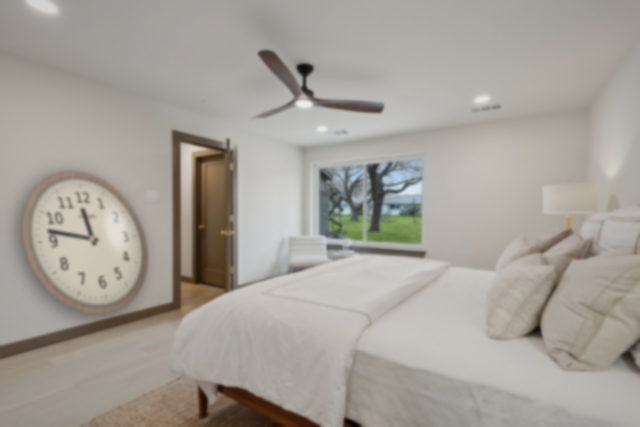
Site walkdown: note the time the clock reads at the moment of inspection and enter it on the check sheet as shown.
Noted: 11:47
